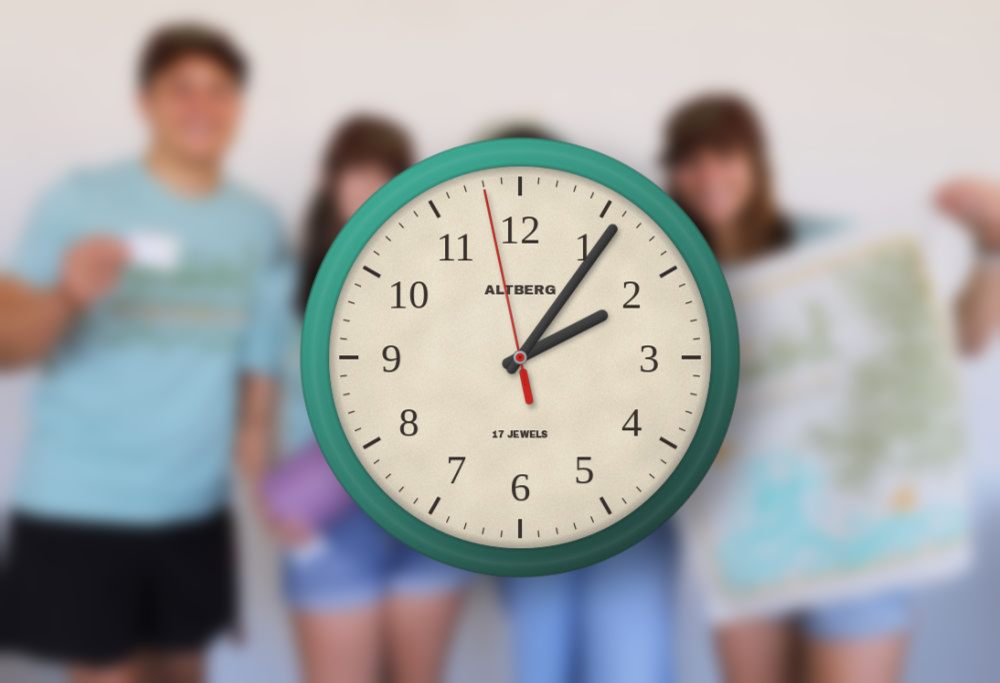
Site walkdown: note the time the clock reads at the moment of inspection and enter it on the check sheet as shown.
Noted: 2:05:58
